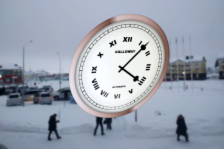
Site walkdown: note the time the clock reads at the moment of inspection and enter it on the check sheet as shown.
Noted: 4:07
